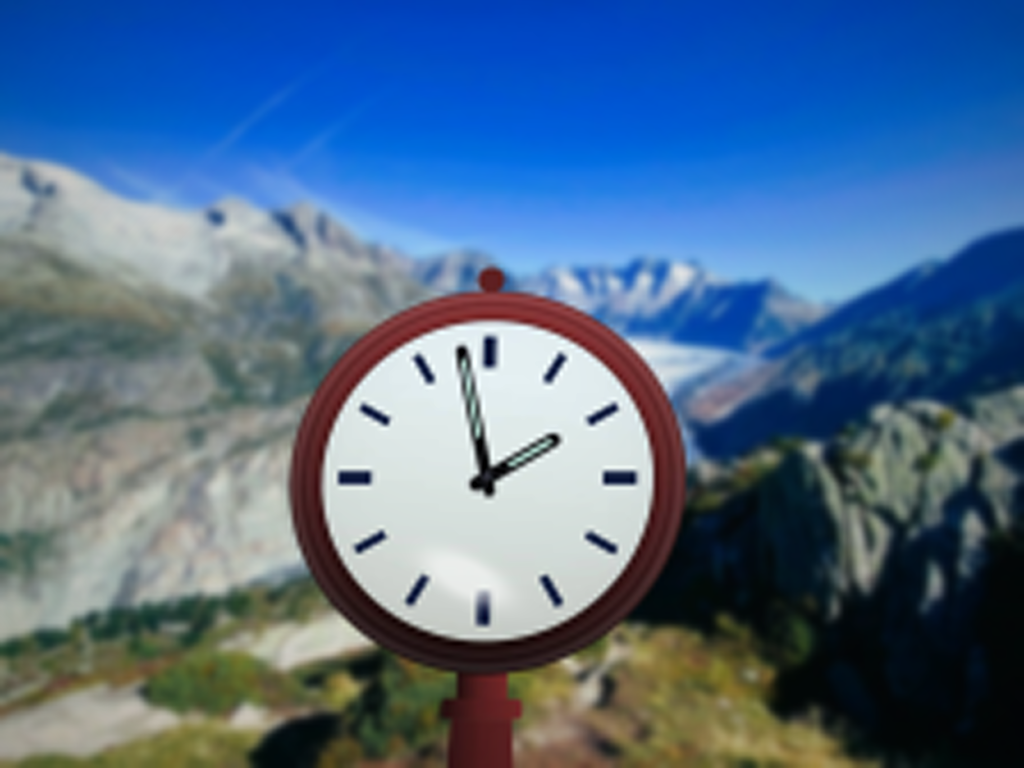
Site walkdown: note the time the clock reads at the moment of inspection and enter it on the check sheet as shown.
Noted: 1:58
